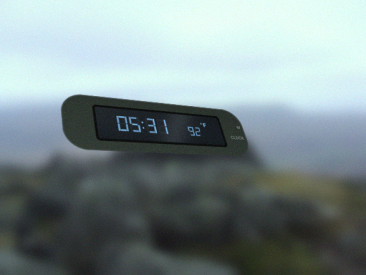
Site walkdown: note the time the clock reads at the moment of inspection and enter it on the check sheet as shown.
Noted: 5:31
